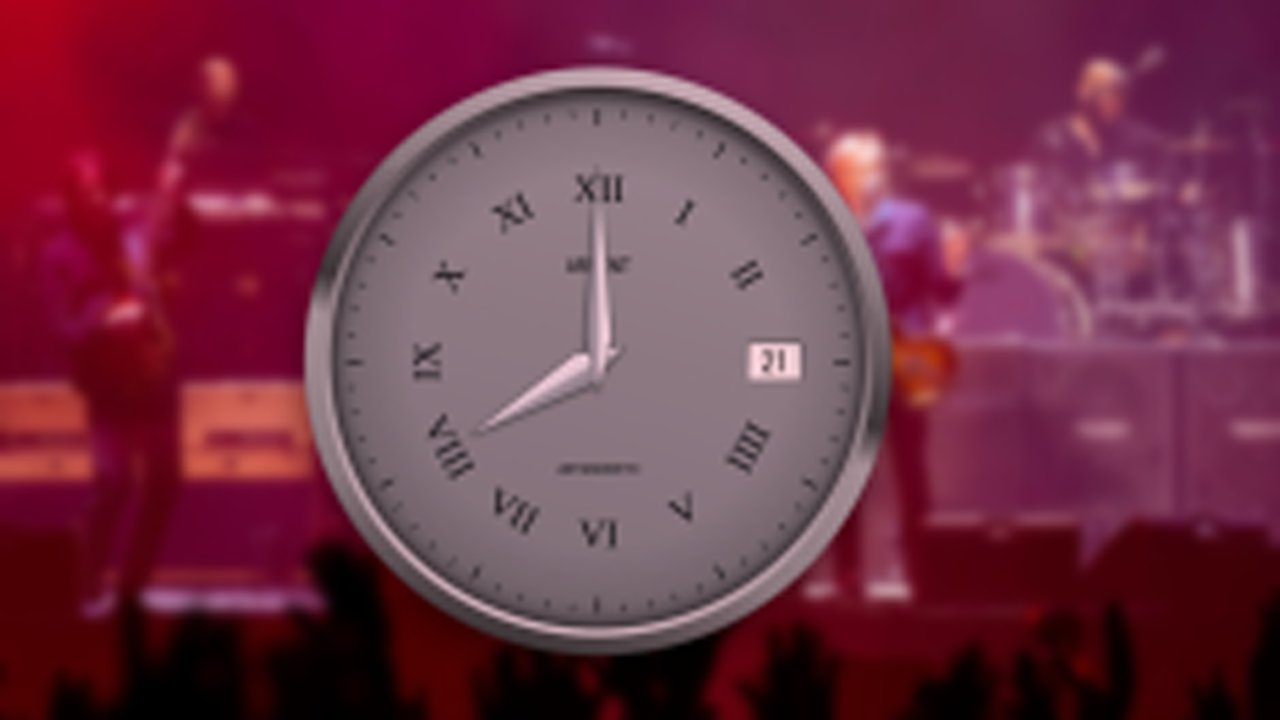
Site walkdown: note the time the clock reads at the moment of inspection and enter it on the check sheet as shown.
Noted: 8:00
